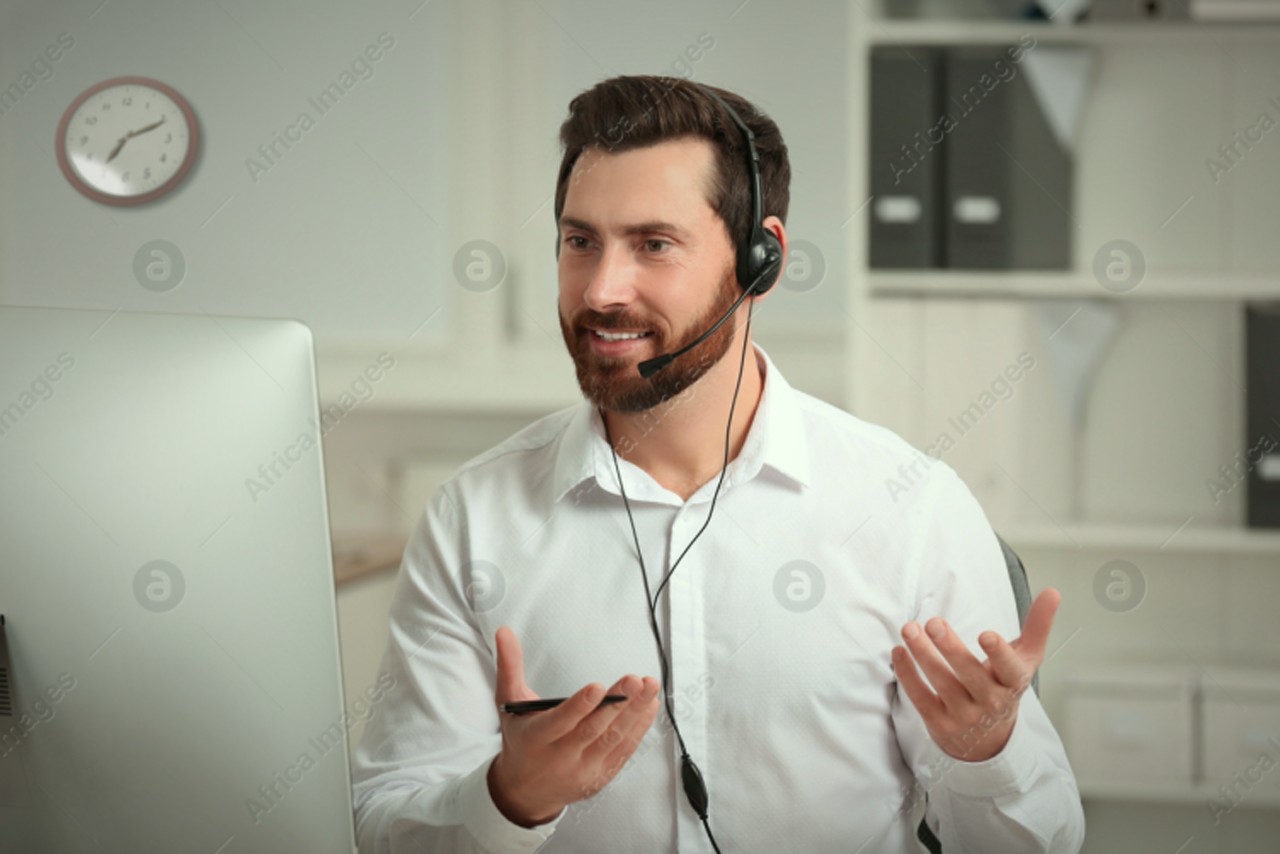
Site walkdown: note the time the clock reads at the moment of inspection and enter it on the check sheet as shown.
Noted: 7:11
